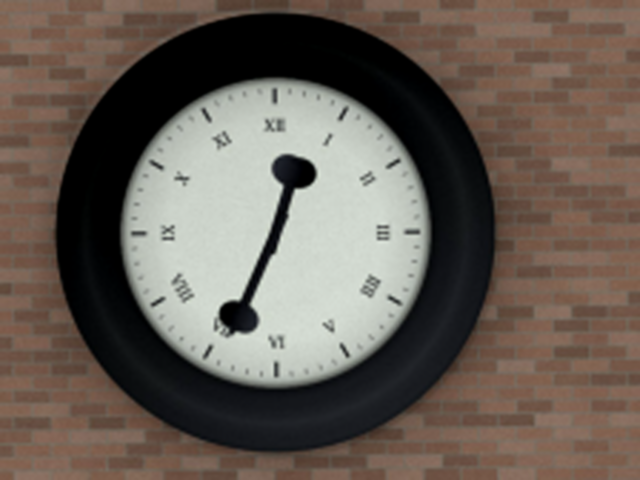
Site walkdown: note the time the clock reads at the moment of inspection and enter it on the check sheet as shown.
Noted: 12:34
